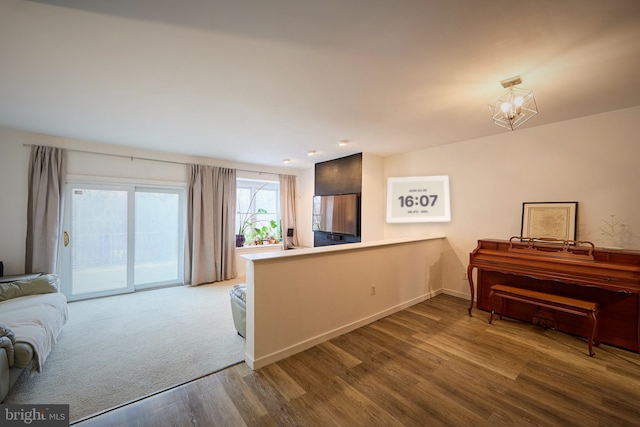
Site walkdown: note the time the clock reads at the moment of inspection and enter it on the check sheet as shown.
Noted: 16:07
